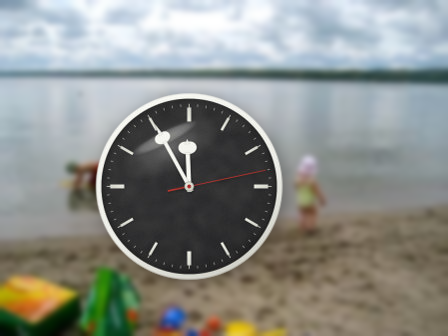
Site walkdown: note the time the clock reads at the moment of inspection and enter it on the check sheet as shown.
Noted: 11:55:13
